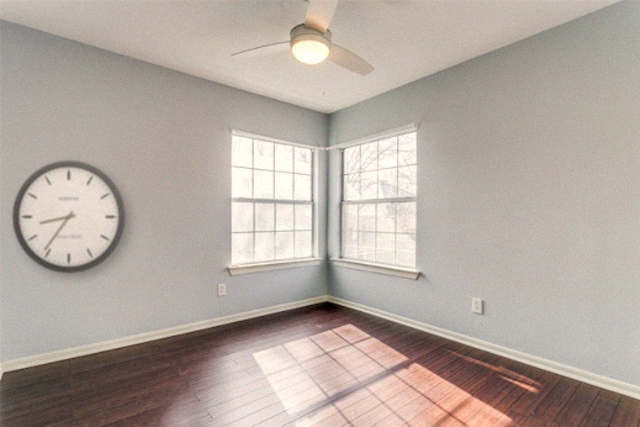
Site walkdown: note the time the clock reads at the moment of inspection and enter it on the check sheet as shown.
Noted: 8:36
